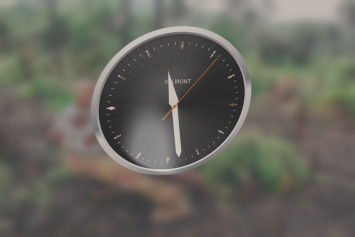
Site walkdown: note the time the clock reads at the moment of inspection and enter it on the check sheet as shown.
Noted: 11:28:06
